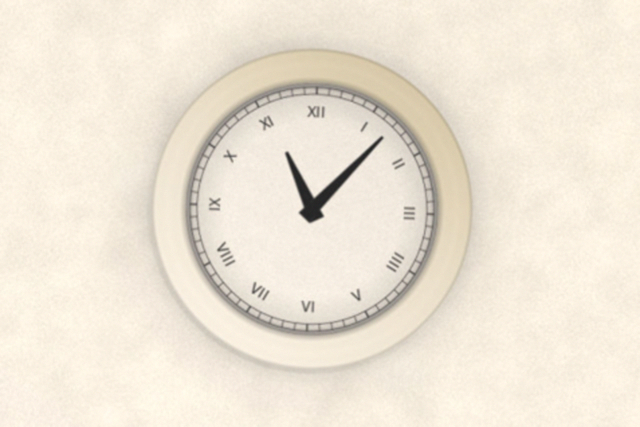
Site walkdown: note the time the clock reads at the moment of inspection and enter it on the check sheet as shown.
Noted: 11:07
